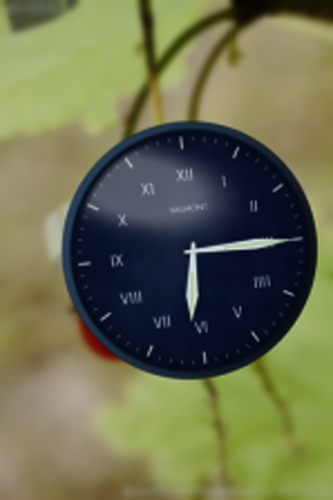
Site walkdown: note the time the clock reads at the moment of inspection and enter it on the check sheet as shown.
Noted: 6:15
